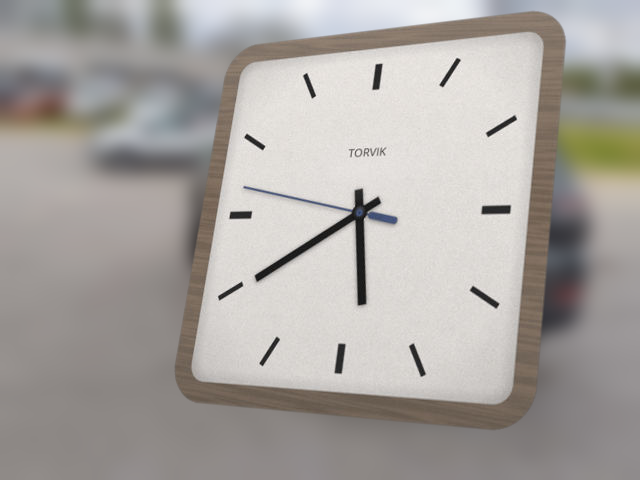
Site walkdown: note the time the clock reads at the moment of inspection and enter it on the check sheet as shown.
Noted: 5:39:47
